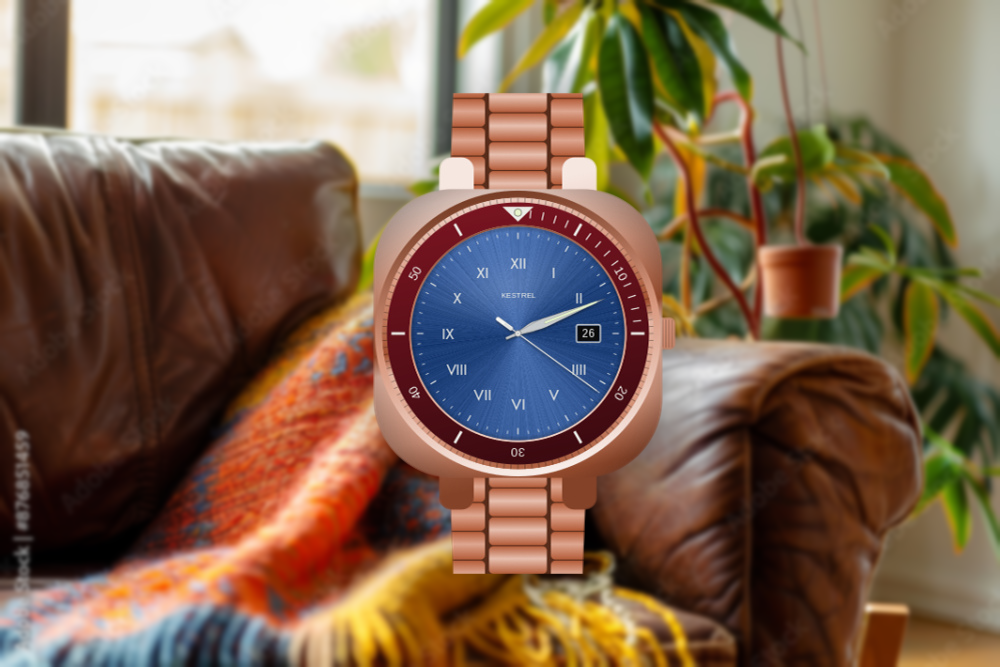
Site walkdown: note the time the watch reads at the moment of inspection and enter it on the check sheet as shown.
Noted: 2:11:21
